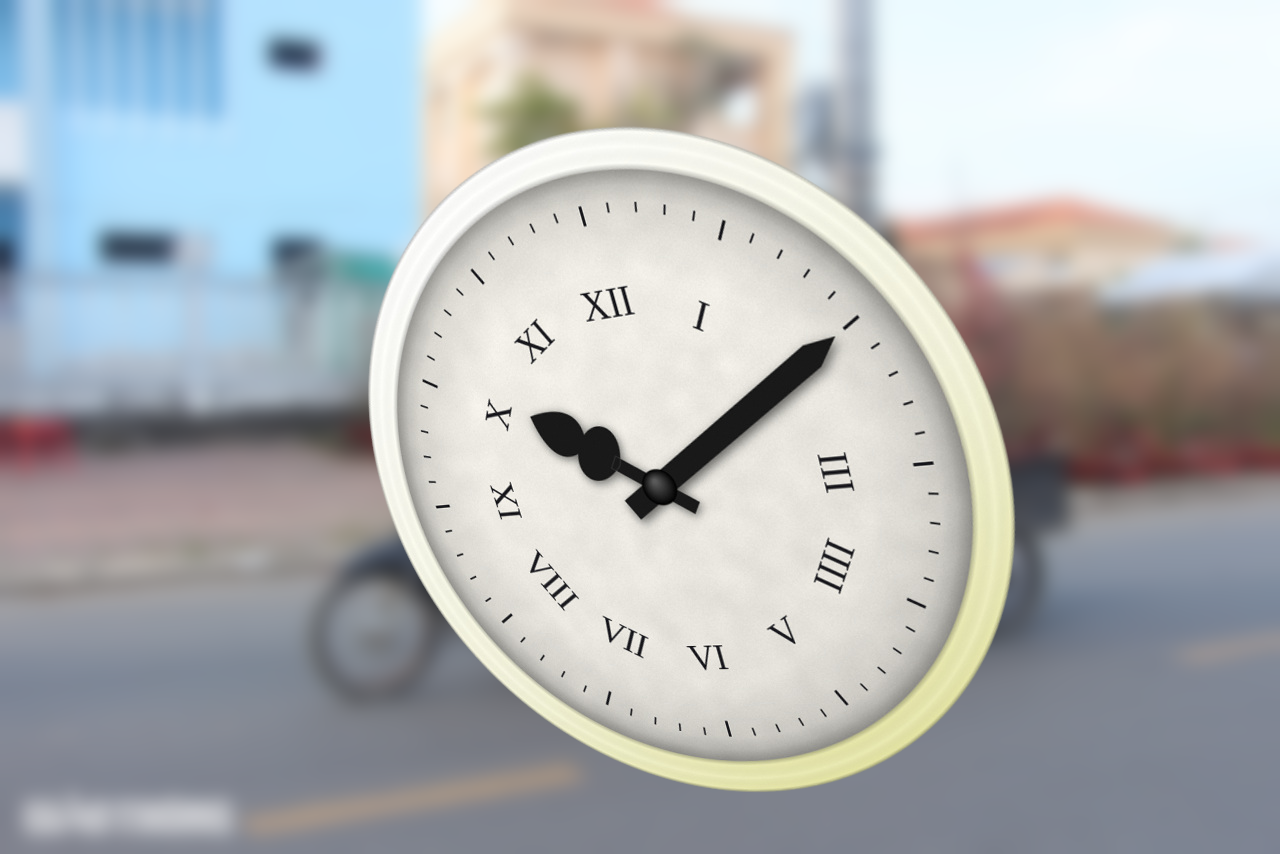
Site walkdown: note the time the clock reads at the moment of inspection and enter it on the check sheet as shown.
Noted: 10:10
